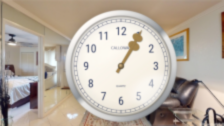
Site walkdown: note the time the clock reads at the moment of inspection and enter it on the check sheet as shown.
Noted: 1:05
